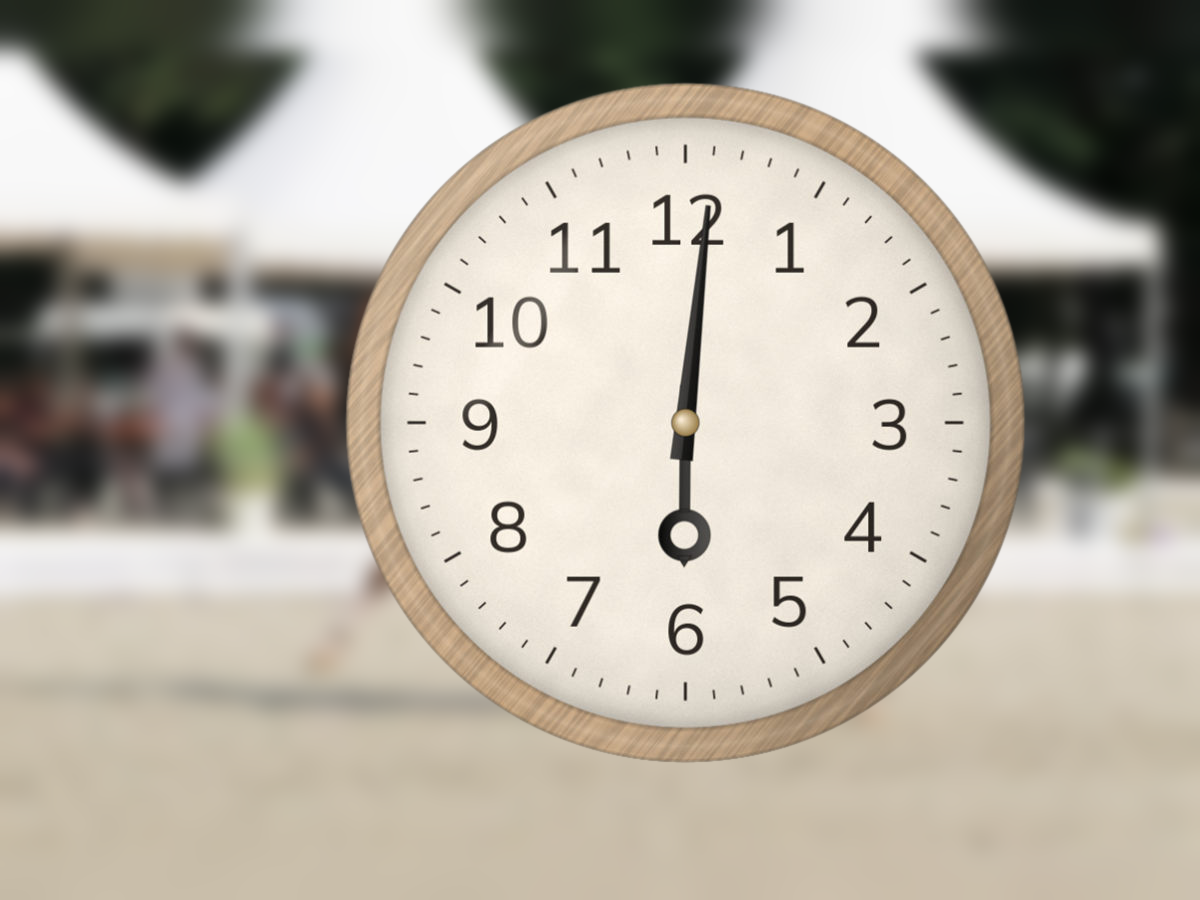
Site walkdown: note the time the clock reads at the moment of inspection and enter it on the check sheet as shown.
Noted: 6:01
